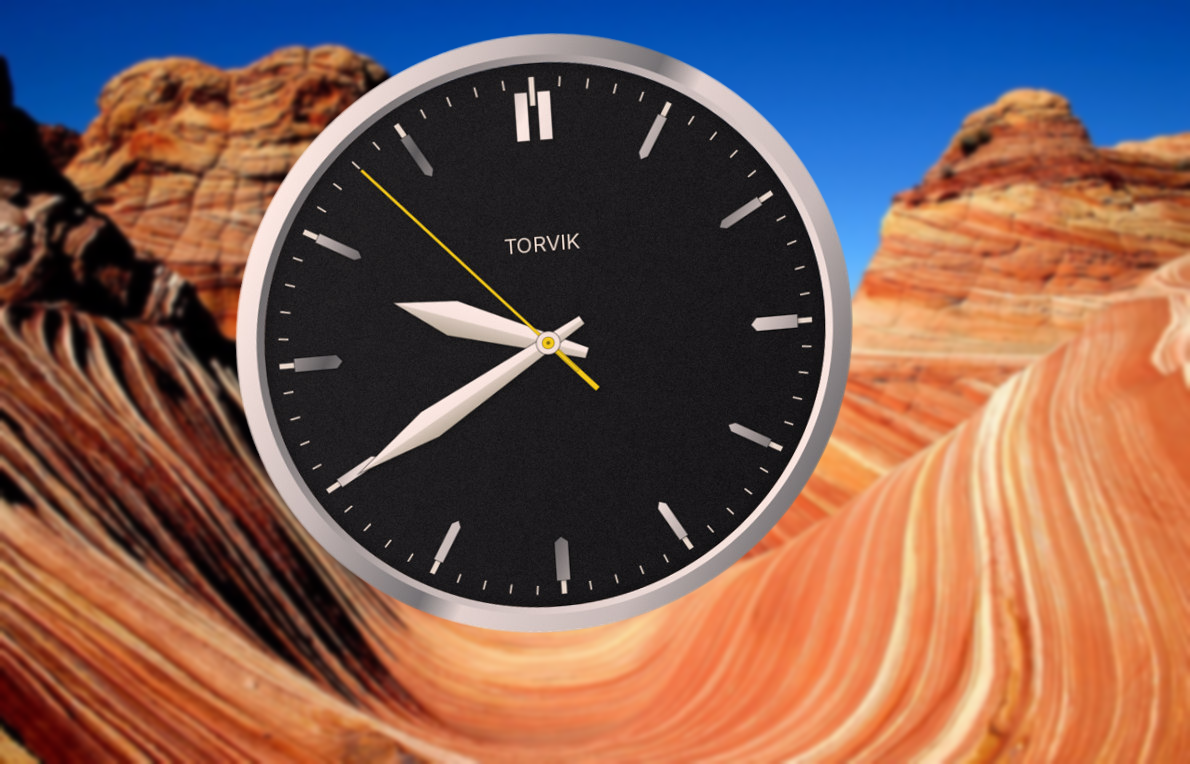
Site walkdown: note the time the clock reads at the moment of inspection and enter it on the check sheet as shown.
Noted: 9:39:53
